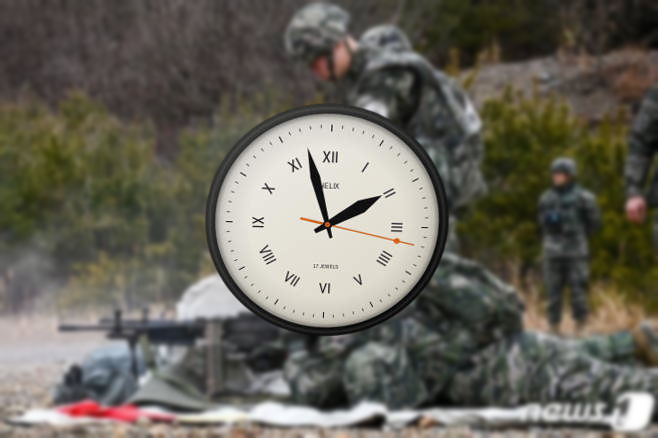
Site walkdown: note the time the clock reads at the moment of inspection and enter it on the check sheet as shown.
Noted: 1:57:17
